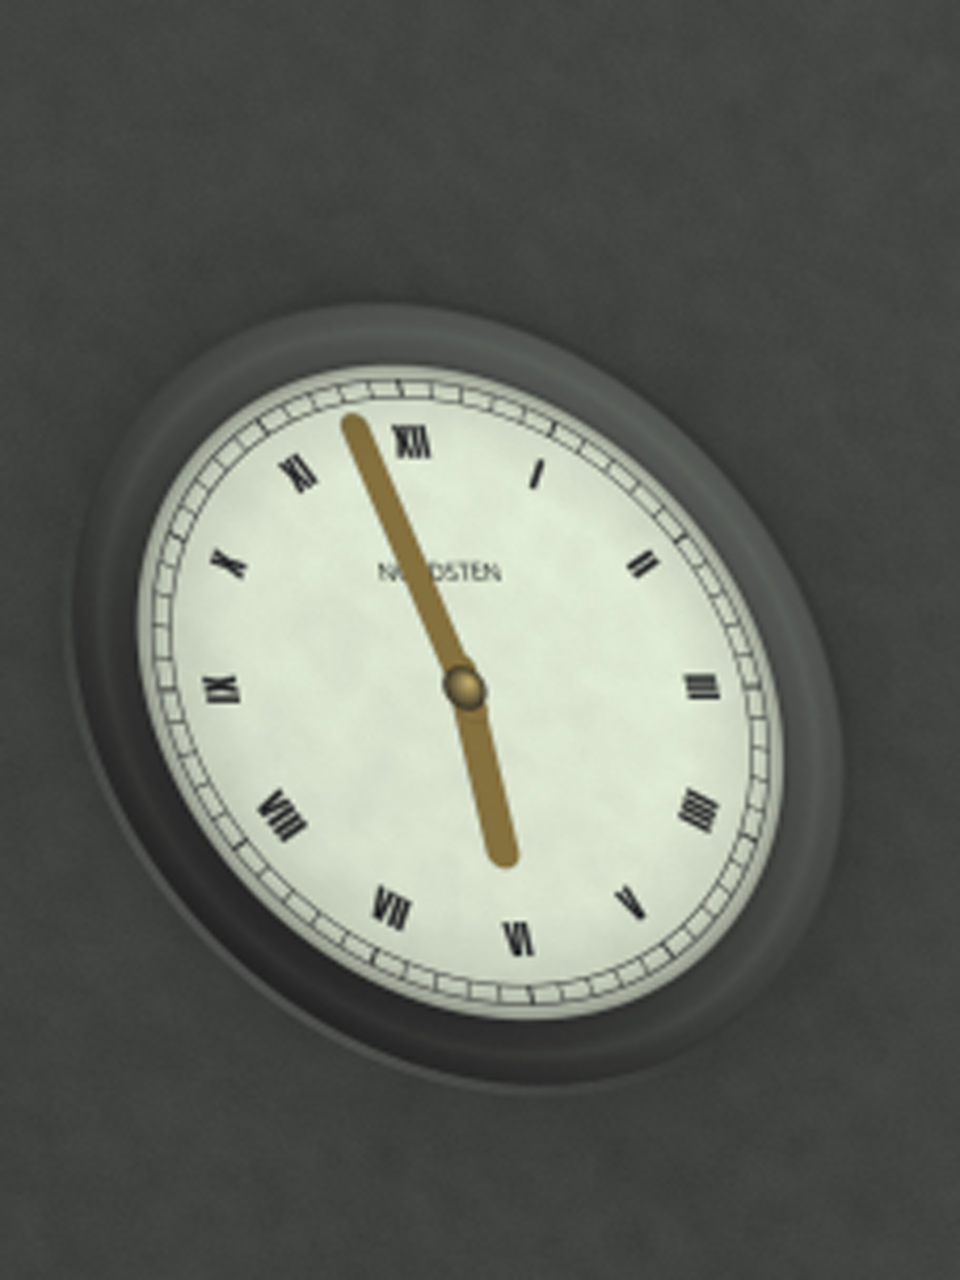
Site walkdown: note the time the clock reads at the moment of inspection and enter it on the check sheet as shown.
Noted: 5:58
